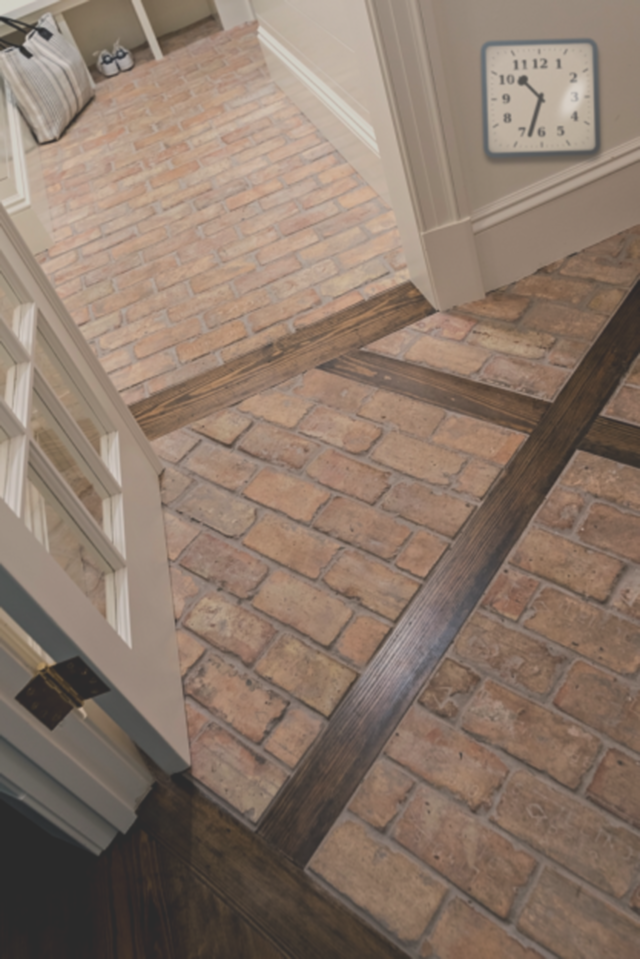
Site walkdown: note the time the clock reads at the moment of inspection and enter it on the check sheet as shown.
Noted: 10:33
